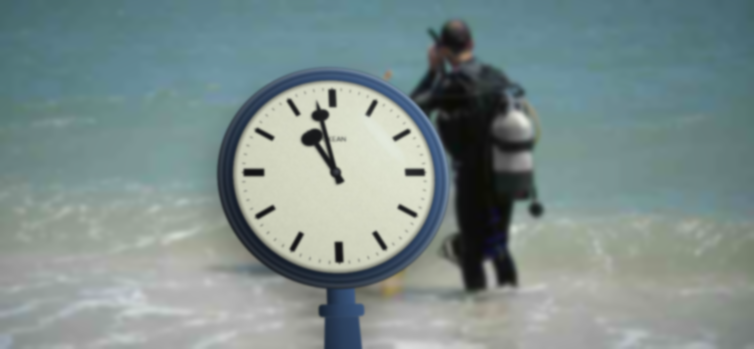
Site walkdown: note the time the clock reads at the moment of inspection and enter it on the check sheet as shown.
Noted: 10:58
